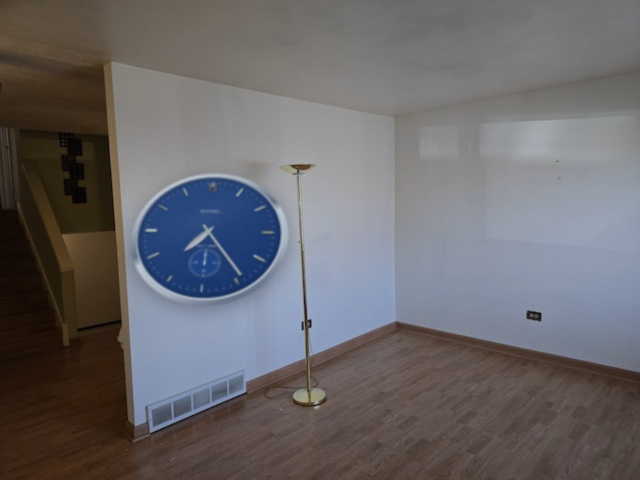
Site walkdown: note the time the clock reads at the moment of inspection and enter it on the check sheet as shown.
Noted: 7:24
